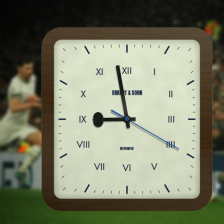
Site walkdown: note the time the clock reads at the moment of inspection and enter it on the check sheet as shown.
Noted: 8:58:20
